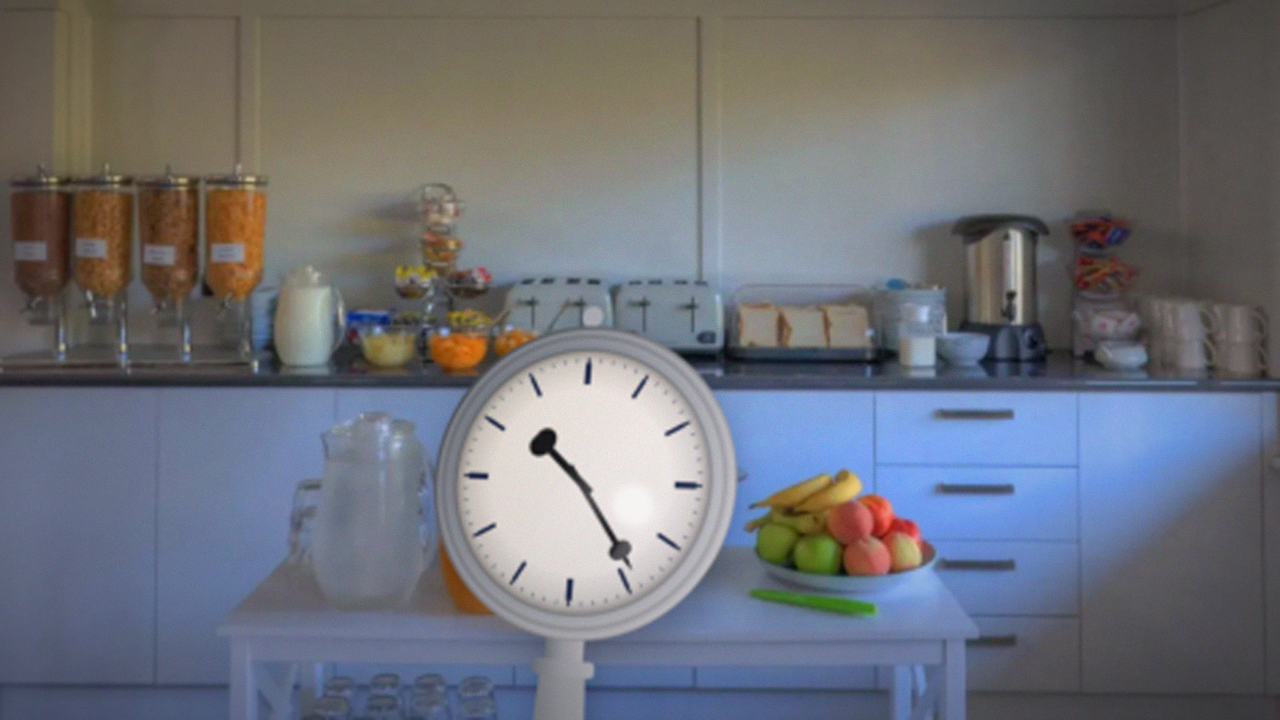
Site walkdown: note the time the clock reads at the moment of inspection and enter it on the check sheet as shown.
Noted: 10:24
